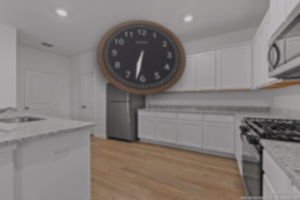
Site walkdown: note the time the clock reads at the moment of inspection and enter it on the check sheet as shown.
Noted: 6:32
